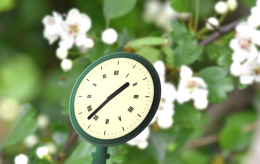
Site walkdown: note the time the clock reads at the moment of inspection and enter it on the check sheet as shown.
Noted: 1:37
